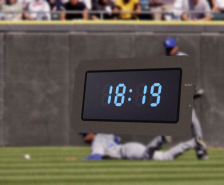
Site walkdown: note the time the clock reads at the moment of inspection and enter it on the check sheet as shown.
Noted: 18:19
